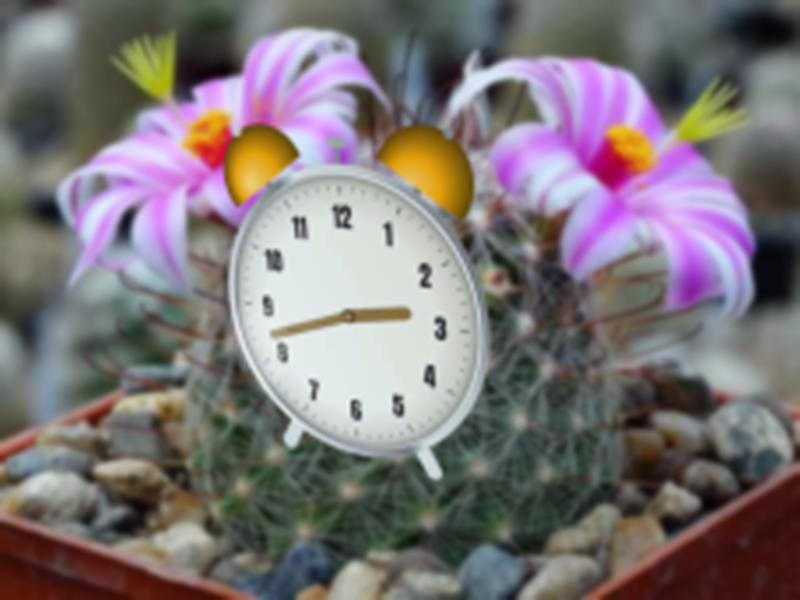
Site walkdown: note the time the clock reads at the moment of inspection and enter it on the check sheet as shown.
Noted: 2:42
